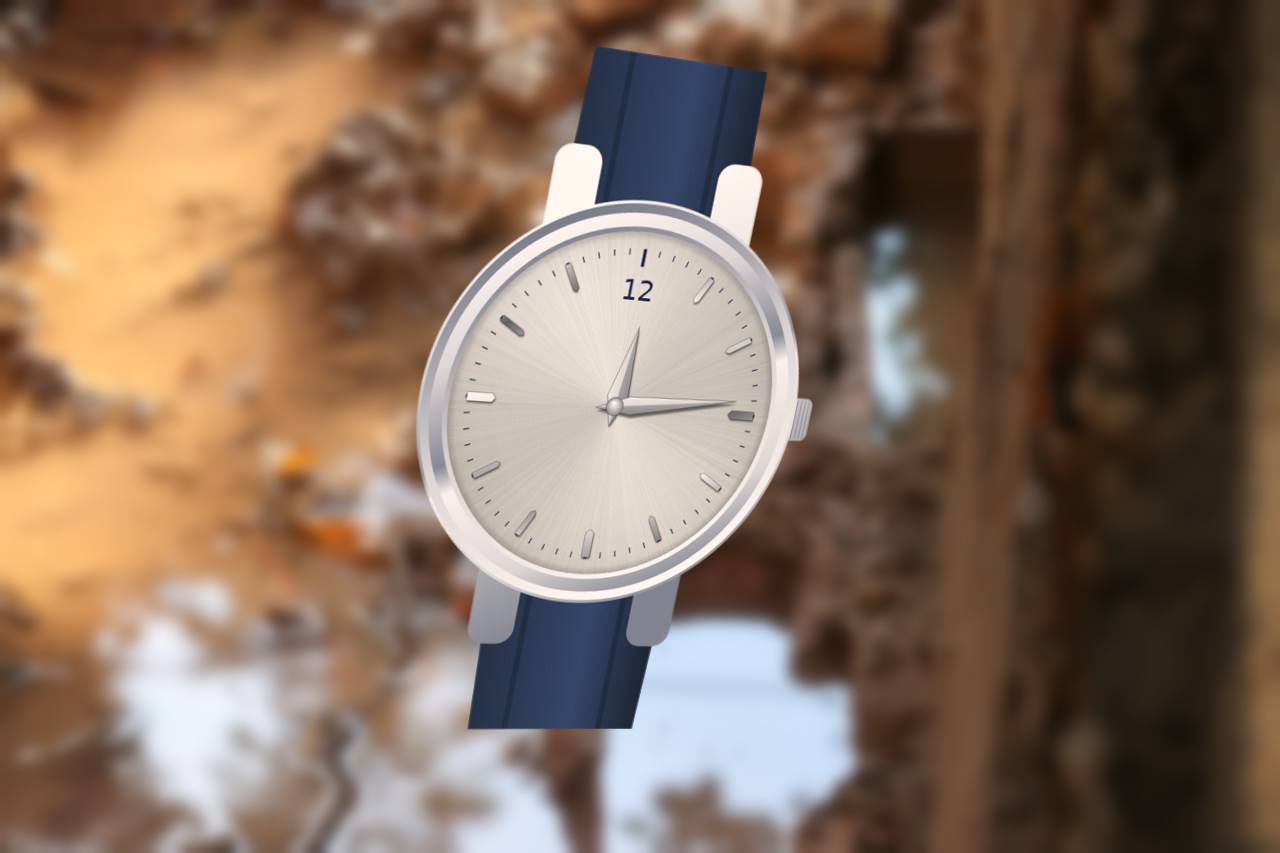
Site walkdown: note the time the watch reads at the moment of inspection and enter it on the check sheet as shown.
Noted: 12:14
